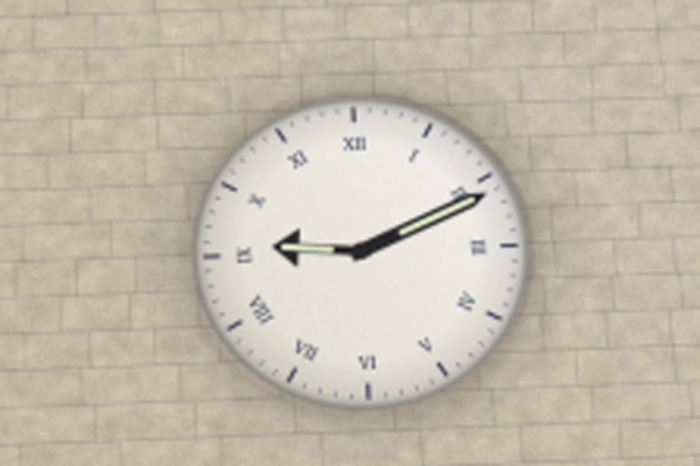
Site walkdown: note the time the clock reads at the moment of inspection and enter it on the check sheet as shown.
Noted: 9:11
